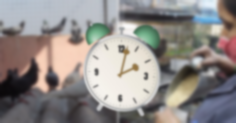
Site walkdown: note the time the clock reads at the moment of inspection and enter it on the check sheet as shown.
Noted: 2:02
